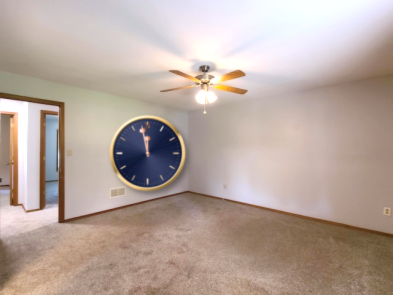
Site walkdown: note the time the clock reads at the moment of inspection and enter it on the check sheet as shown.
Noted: 11:58
